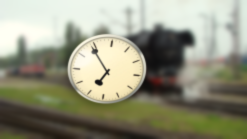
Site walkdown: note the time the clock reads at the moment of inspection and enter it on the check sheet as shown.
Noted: 6:54
